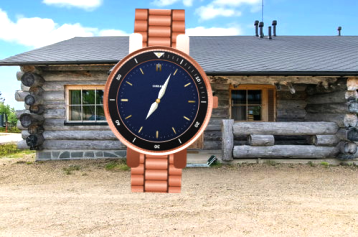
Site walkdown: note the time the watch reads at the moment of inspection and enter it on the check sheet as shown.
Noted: 7:04
